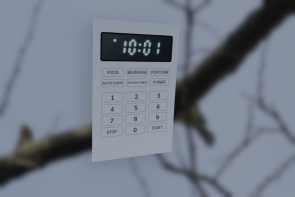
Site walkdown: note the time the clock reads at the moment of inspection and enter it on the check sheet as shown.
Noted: 10:01
